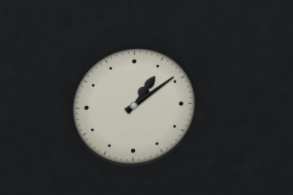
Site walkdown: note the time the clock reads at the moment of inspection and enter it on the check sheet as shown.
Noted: 1:09
